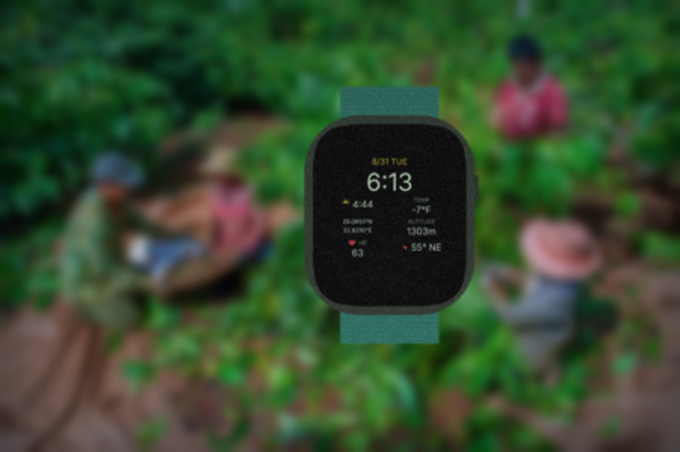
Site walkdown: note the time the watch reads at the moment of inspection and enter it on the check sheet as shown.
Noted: 6:13
